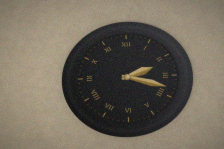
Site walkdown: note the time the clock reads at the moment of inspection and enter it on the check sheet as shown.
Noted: 2:18
